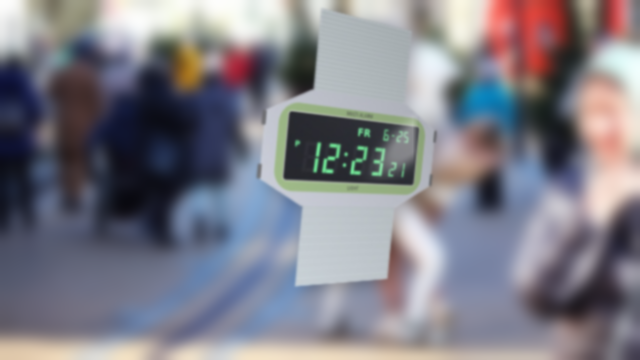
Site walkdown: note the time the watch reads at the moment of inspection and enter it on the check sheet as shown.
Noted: 12:23:21
